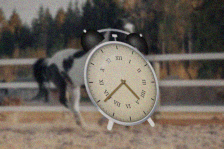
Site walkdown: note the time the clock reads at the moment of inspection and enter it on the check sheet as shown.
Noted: 4:39
